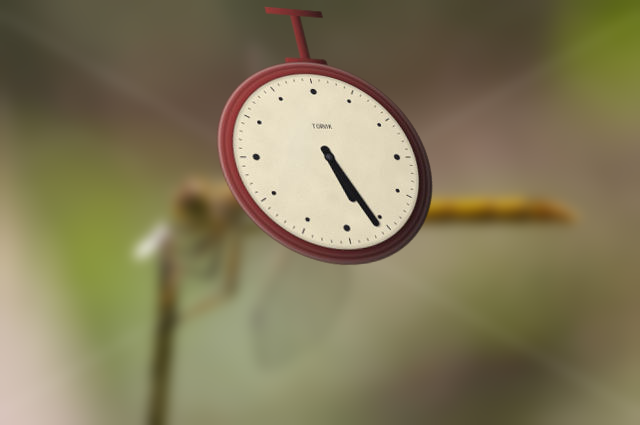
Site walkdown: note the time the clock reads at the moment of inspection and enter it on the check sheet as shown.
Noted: 5:26
